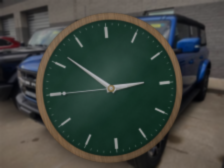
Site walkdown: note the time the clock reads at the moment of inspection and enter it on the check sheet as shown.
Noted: 2:51:45
